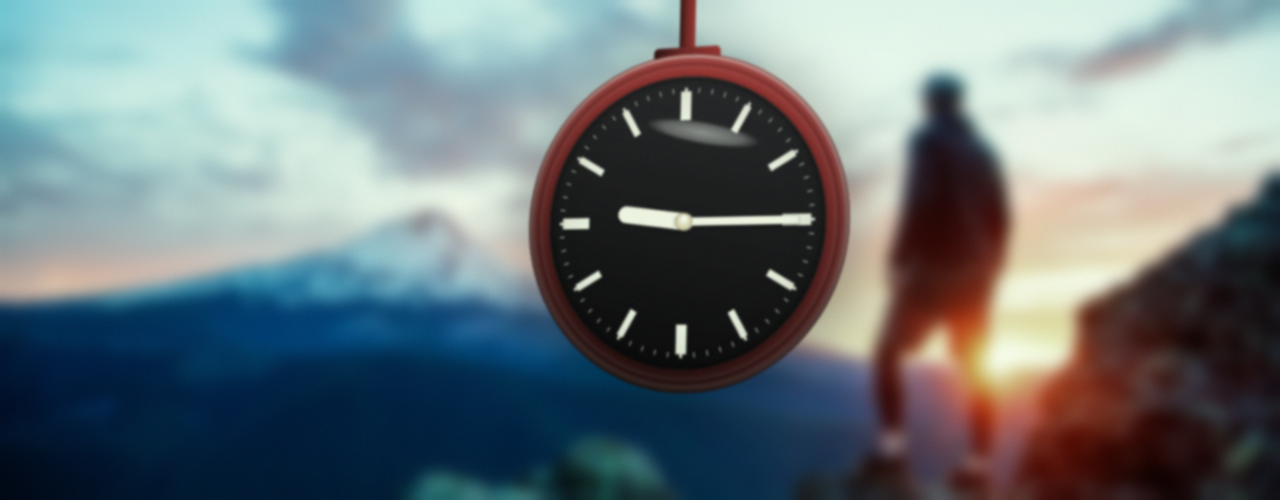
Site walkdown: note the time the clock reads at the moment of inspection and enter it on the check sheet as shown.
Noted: 9:15
